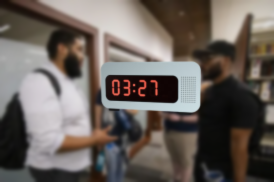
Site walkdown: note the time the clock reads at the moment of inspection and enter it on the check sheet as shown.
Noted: 3:27
